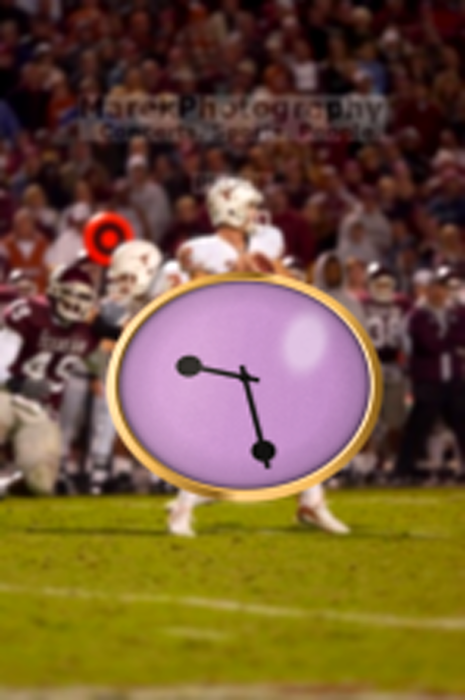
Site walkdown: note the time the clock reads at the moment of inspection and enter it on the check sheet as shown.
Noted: 9:28
